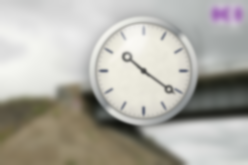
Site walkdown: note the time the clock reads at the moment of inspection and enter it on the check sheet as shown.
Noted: 10:21
